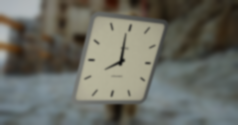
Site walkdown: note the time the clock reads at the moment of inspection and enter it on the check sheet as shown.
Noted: 7:59
